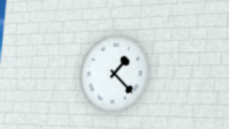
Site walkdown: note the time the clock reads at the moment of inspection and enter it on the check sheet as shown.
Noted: 1:22
